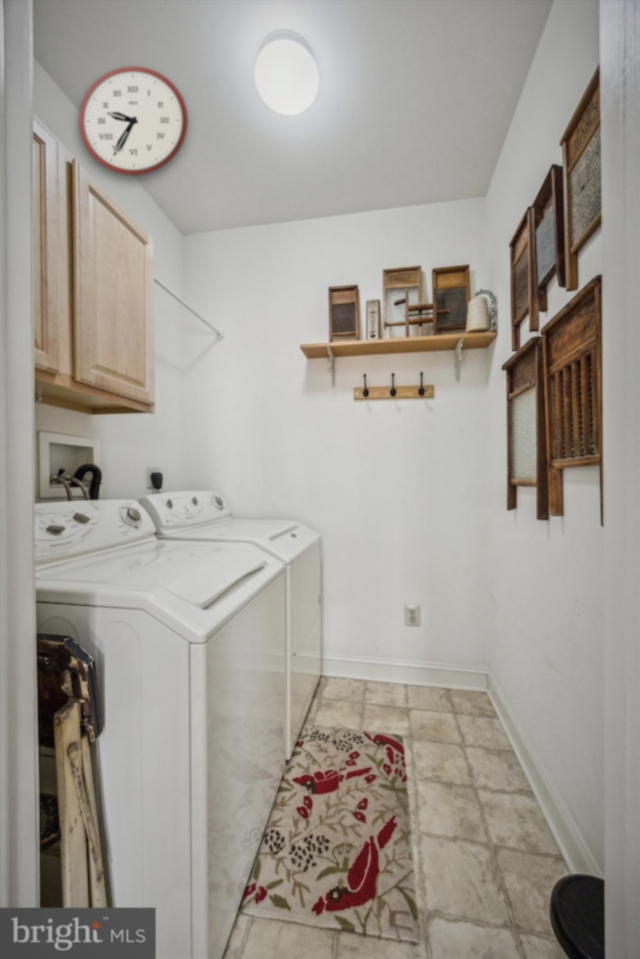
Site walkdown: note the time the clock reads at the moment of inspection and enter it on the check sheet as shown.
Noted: 9:35
